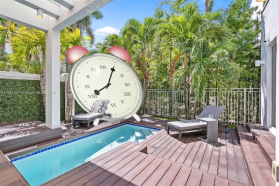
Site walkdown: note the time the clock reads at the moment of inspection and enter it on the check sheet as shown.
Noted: 8:05
